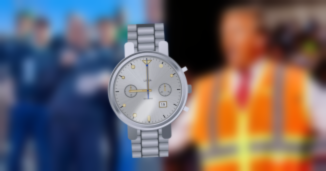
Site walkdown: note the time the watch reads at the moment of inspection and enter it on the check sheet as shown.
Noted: 9:00
